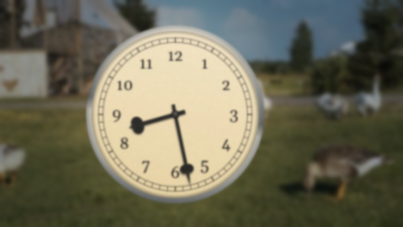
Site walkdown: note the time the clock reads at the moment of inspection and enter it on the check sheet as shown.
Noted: 8:28
